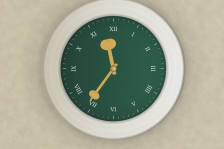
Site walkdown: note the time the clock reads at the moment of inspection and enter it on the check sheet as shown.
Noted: 11:36
